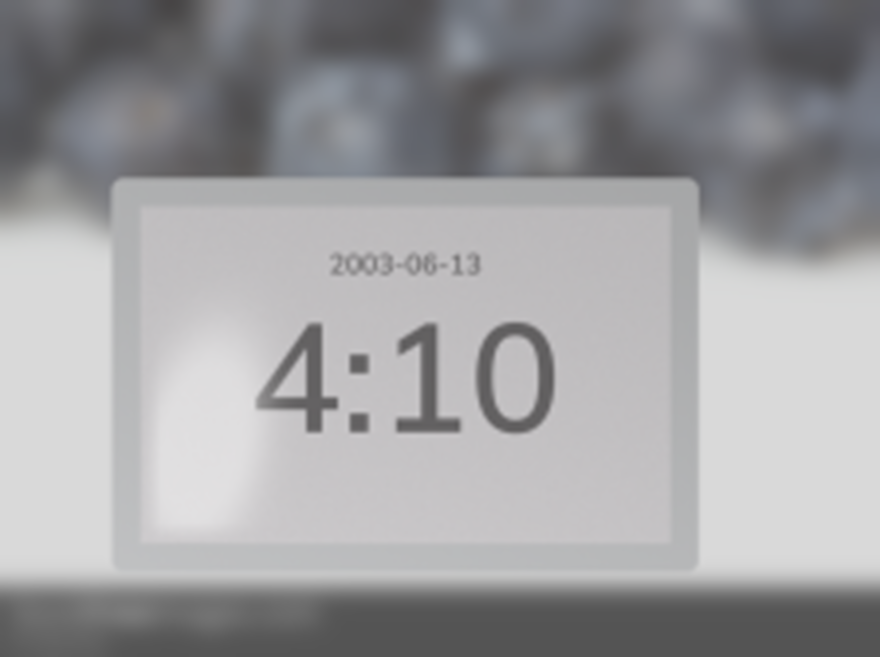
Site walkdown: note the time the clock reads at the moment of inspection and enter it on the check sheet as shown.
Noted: 4:10
